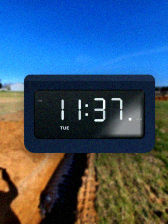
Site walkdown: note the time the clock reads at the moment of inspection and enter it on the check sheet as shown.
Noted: 11:37
